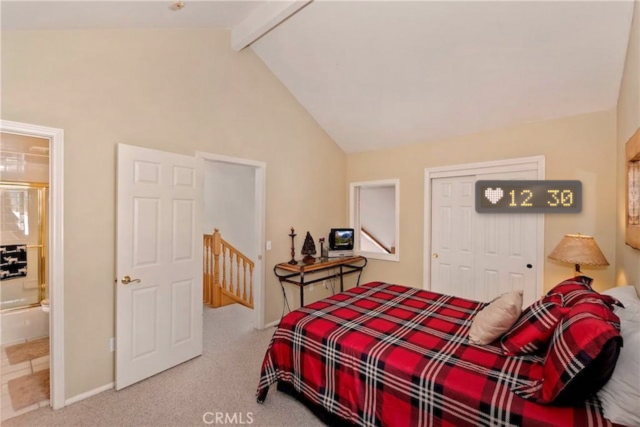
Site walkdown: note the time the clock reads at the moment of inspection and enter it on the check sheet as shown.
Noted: 12:30
